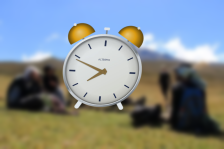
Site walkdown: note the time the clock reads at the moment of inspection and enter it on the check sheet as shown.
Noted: 7:49
